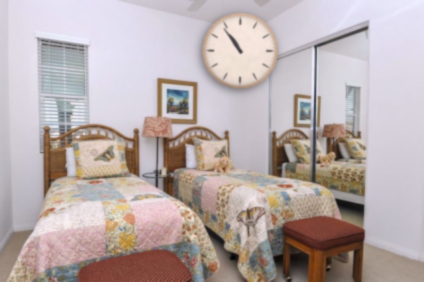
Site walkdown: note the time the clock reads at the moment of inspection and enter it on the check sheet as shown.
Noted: 10:54
